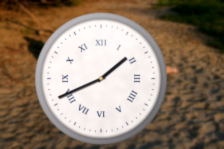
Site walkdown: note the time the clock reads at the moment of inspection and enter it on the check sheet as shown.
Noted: 1:41
